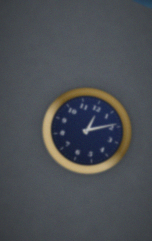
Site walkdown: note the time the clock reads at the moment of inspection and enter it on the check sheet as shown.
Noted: 12:09
